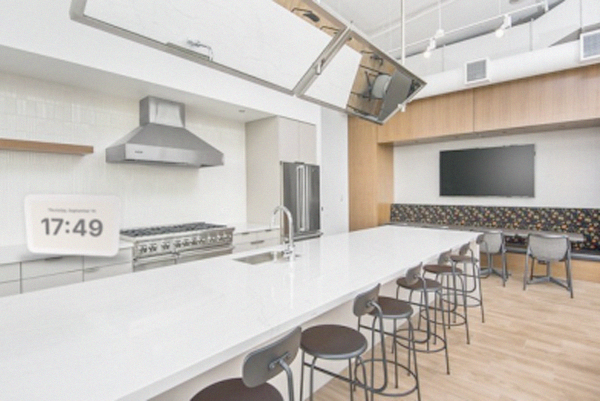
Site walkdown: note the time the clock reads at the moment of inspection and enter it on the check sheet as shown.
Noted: 17:49
